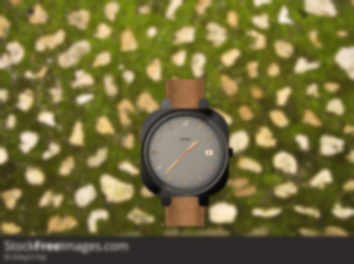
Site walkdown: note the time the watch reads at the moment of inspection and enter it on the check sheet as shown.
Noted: 1:37
